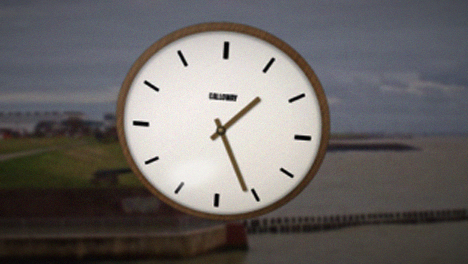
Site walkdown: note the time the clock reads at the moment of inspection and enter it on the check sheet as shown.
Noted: 1:26
